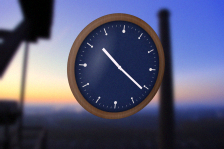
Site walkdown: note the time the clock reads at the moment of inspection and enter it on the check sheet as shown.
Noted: 10:21
